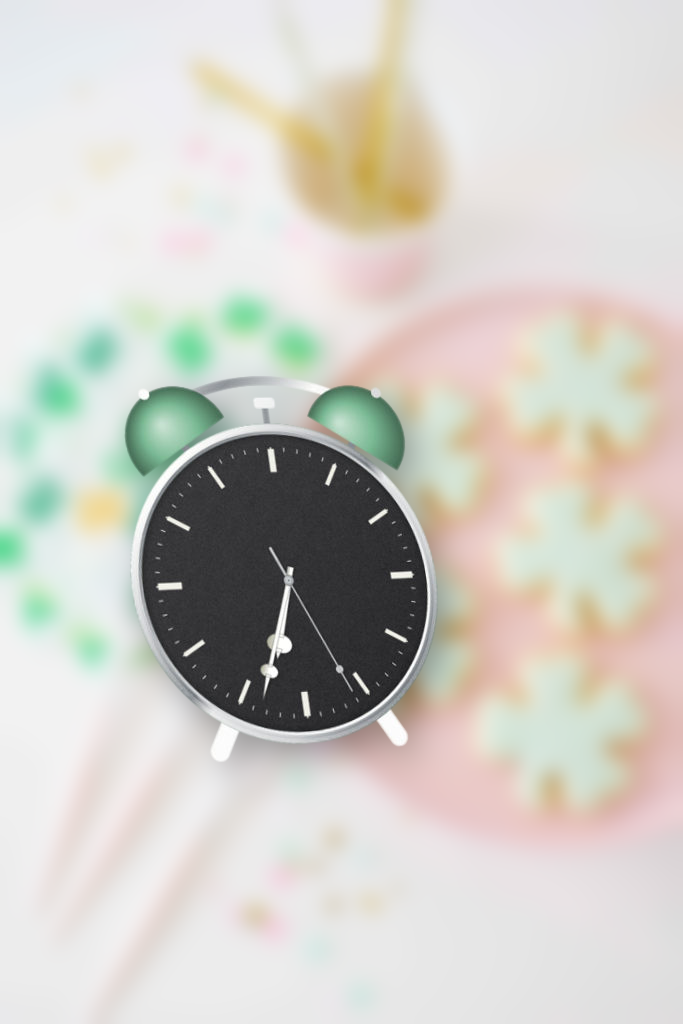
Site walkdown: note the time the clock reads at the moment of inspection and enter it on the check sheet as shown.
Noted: 6:33:26
